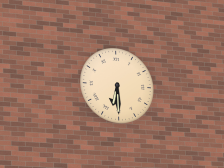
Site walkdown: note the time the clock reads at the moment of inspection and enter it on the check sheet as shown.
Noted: 6:30
